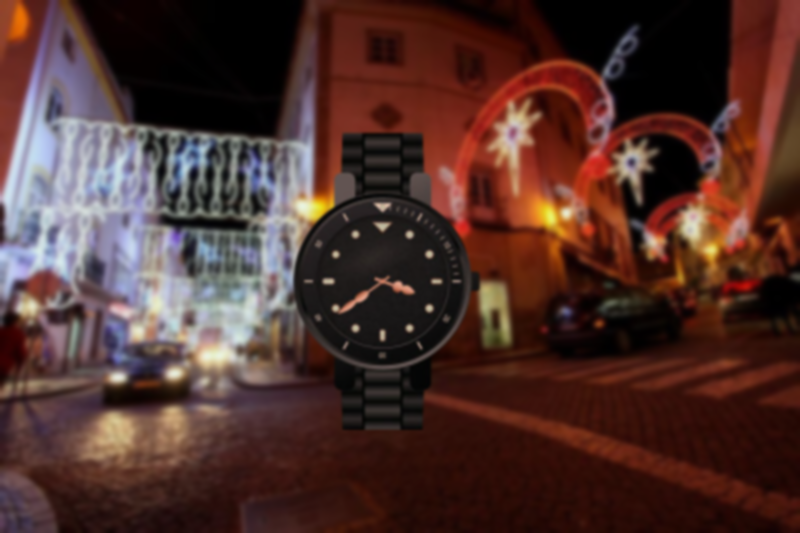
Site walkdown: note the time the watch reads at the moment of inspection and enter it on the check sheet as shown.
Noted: 3:39
